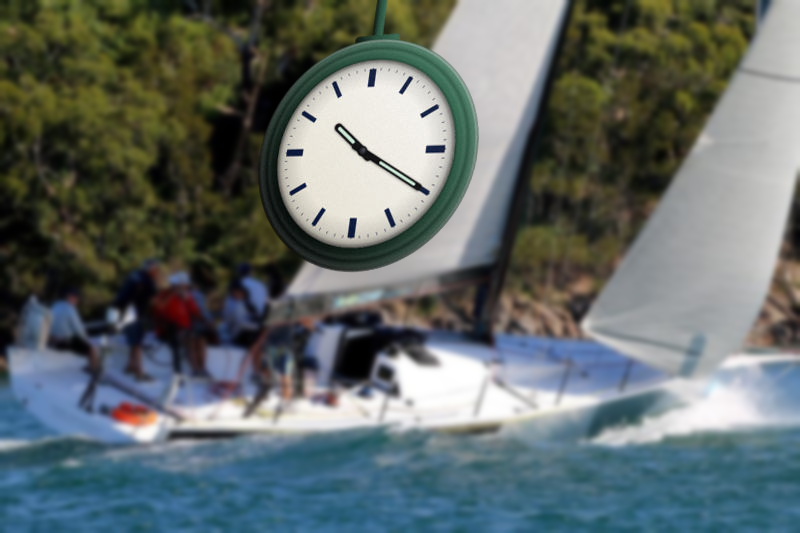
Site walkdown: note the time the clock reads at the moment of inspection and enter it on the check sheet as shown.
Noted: 10:20
